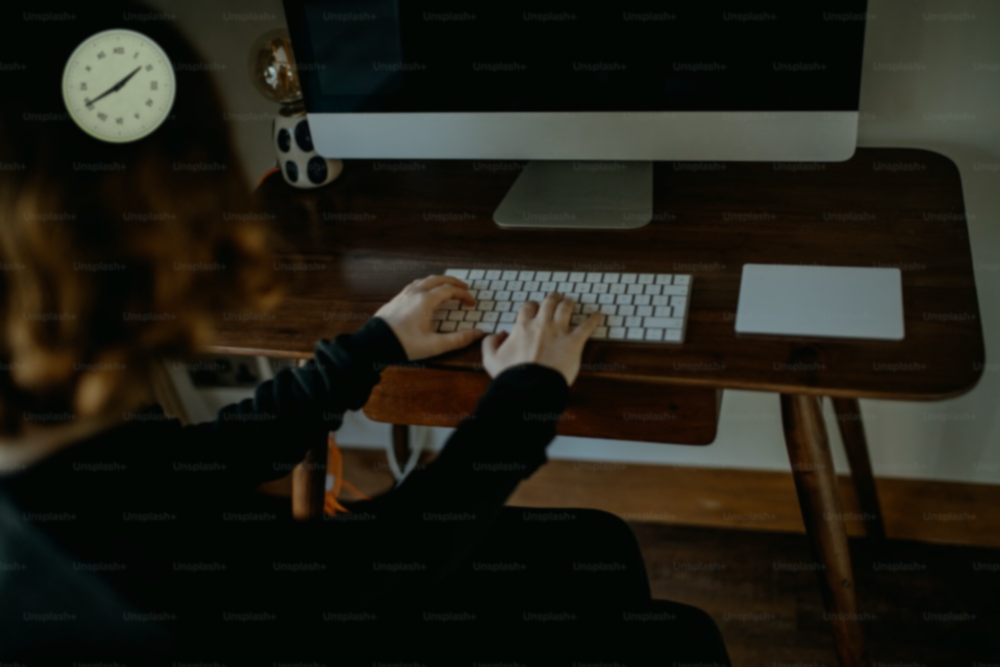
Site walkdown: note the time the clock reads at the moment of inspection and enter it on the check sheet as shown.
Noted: 1:40
